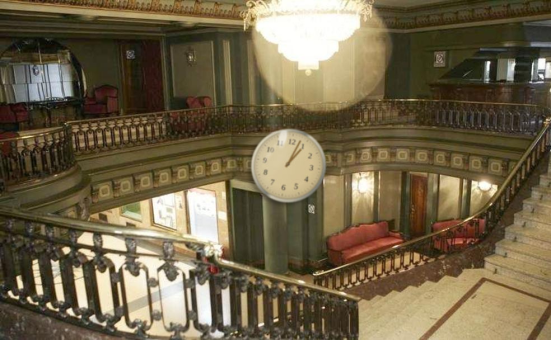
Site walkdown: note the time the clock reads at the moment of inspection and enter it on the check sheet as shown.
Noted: 1:03
